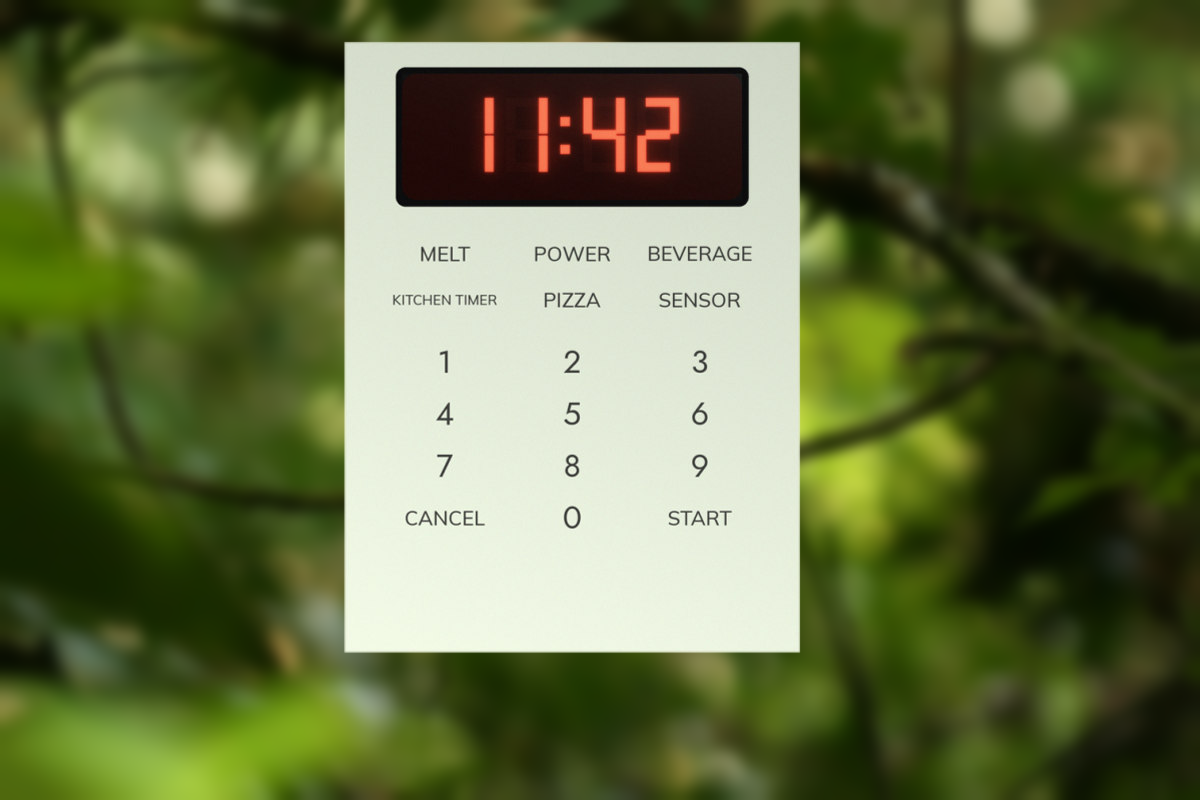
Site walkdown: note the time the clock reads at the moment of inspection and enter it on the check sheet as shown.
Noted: 11:42
